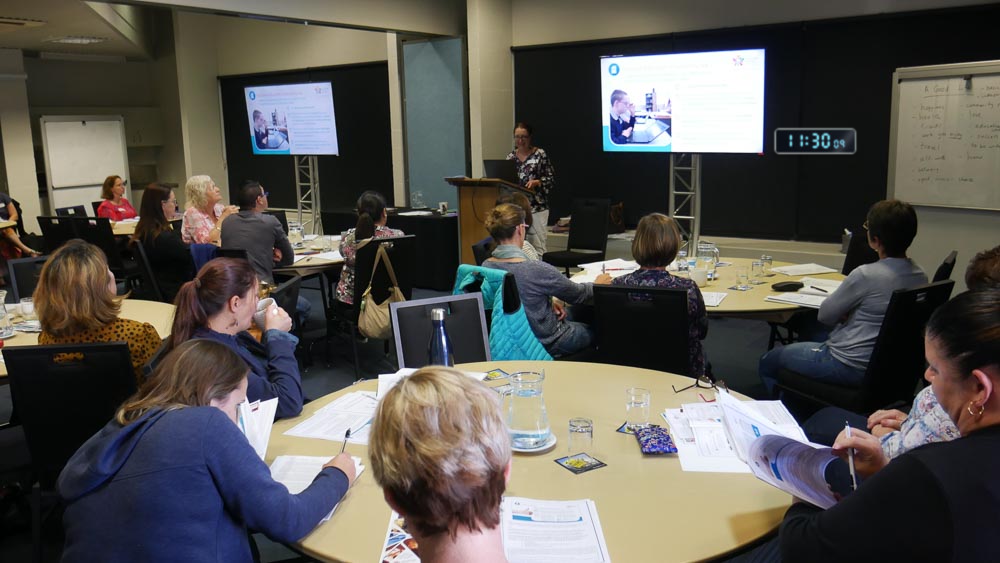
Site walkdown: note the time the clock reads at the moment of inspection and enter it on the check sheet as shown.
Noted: 11:30
